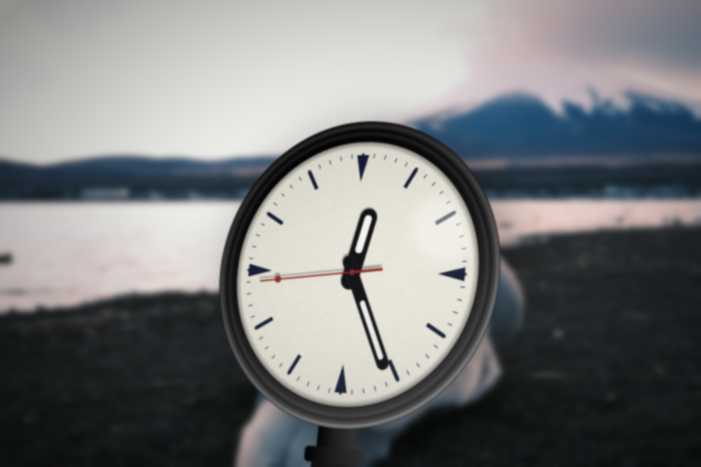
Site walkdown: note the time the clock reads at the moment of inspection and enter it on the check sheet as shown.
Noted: 12:25:44
